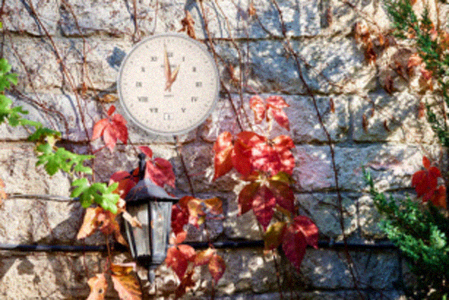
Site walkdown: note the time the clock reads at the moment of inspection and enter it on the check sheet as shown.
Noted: 12:59
